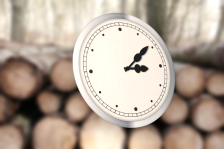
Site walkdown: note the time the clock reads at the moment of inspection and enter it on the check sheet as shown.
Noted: 3:09
